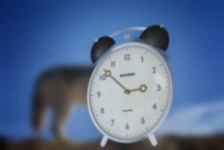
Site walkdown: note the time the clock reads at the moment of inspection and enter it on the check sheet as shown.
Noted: 2:52
